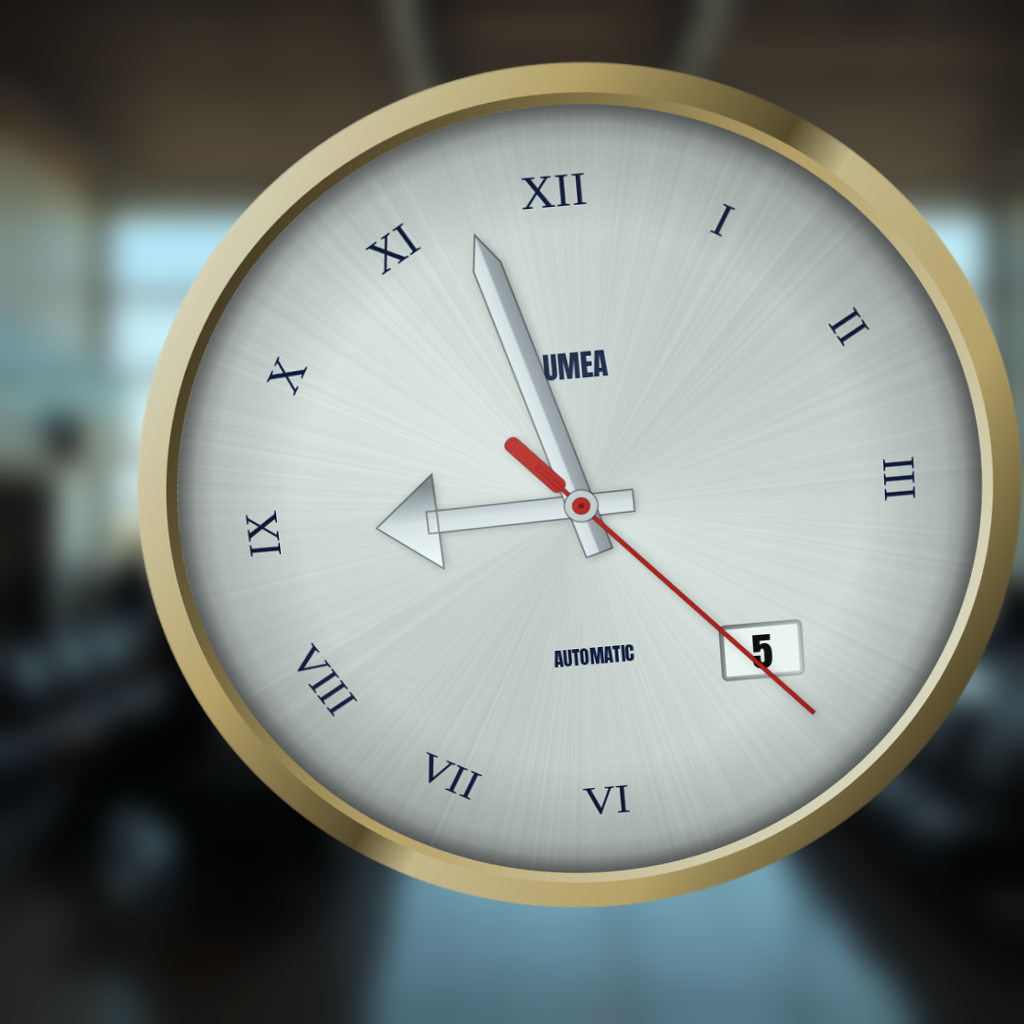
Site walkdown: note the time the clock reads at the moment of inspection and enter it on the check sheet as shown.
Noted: 8:57:23
